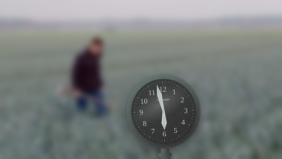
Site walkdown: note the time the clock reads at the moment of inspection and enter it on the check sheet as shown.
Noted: 5:58
